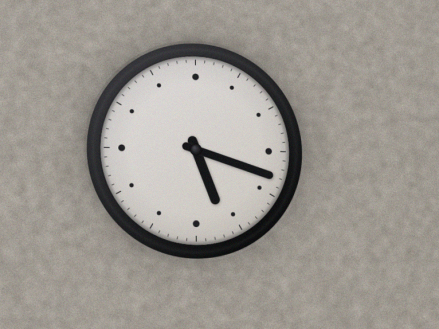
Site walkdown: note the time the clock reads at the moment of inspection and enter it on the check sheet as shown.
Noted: 5:18
